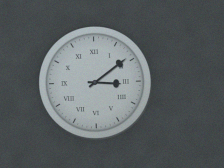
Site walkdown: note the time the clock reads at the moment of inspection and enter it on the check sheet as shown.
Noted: 3:09
